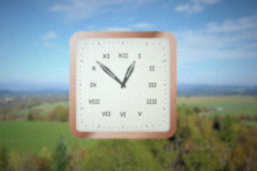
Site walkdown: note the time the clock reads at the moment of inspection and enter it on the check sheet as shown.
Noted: 12:52
